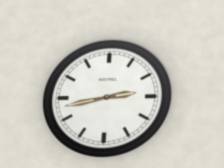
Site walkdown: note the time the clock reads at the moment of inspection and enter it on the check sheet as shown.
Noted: 2:43
